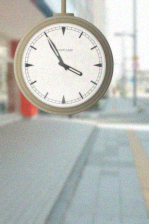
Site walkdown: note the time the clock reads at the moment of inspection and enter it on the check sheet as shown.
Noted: 3:55
